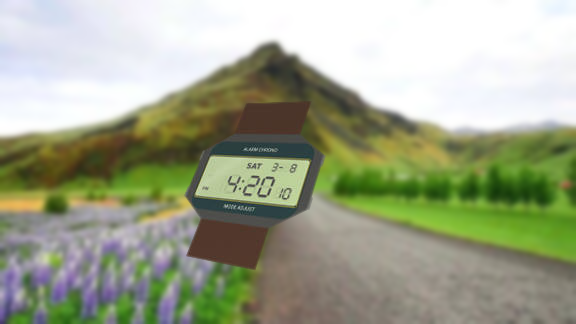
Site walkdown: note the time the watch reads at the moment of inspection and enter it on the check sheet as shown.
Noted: 4:20:10
